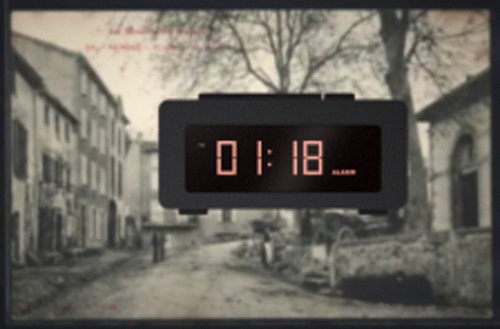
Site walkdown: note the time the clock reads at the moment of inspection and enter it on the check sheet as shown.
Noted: 1:18
